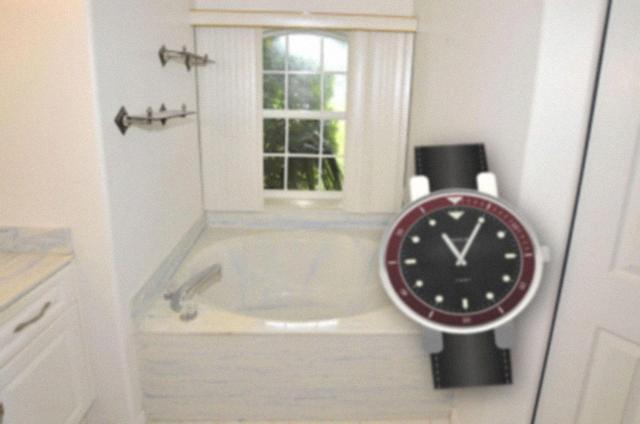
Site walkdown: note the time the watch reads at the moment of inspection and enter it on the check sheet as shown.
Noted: 11:05
